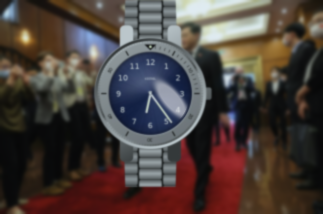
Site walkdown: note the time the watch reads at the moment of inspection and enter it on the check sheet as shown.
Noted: 6:24
